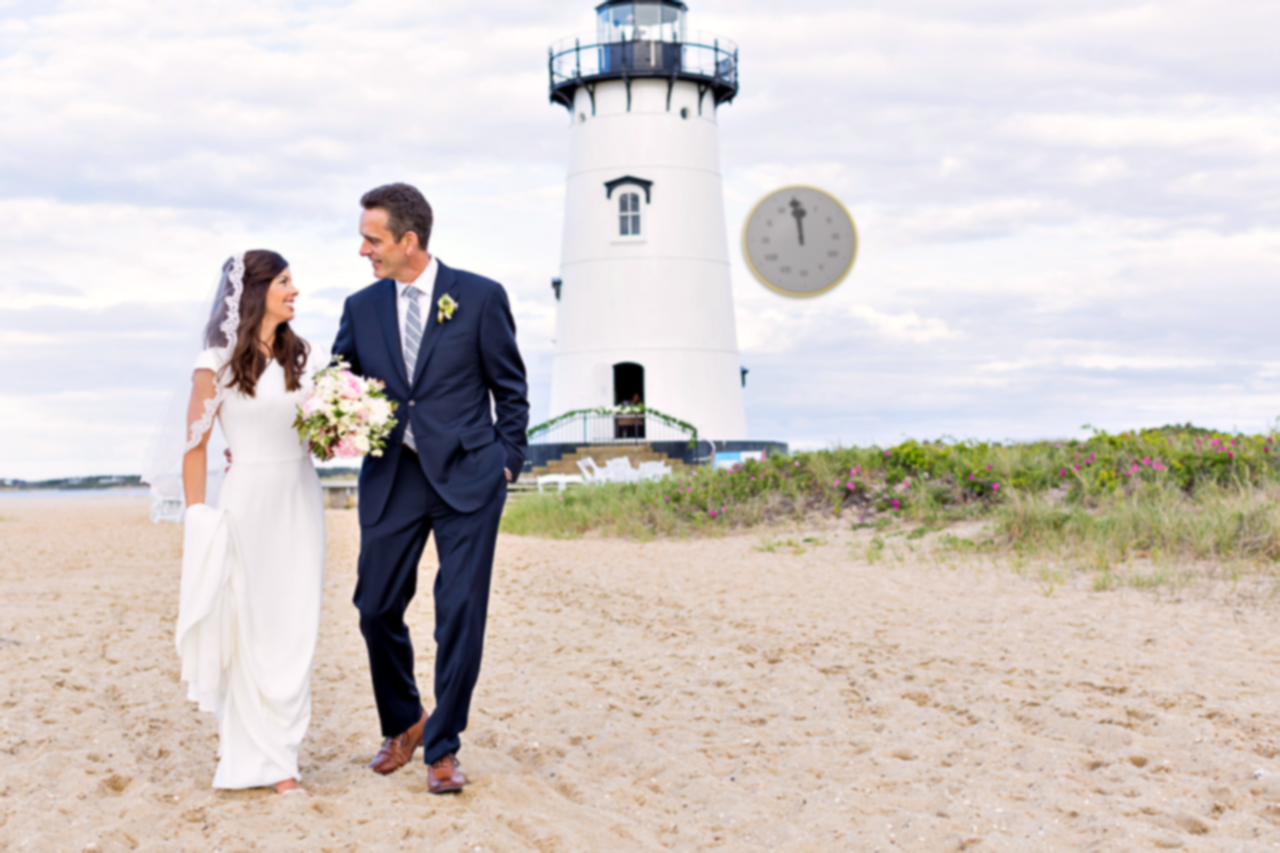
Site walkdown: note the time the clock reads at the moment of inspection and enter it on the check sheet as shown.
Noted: 11:59
